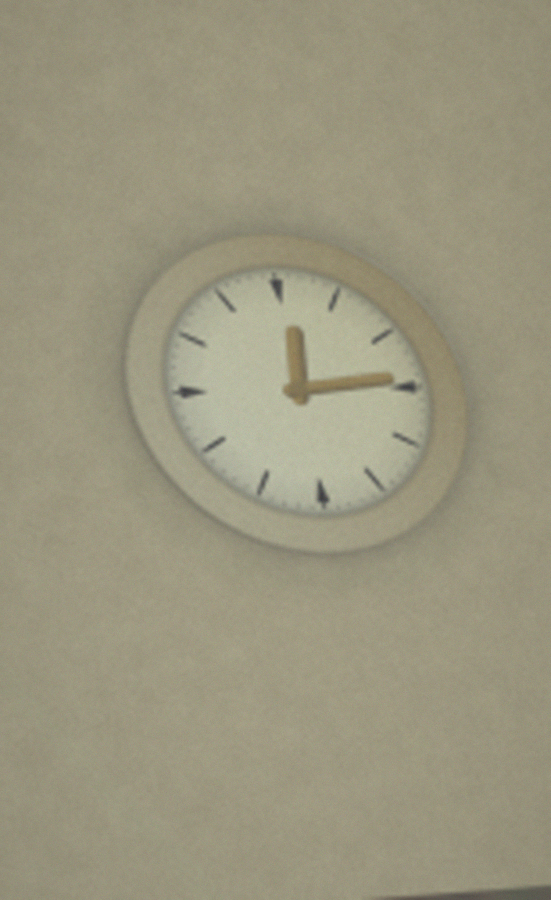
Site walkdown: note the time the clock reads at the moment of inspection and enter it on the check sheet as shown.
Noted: 12:14
